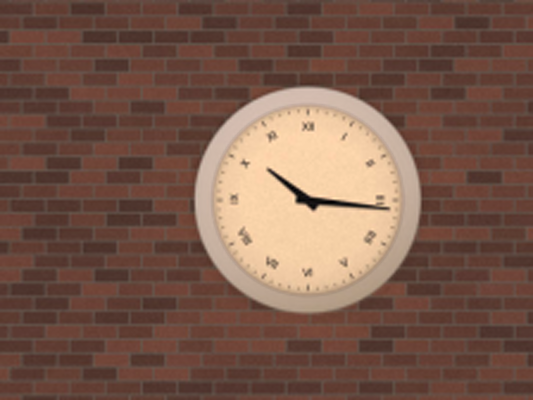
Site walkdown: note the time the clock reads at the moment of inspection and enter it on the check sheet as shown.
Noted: 10:16
